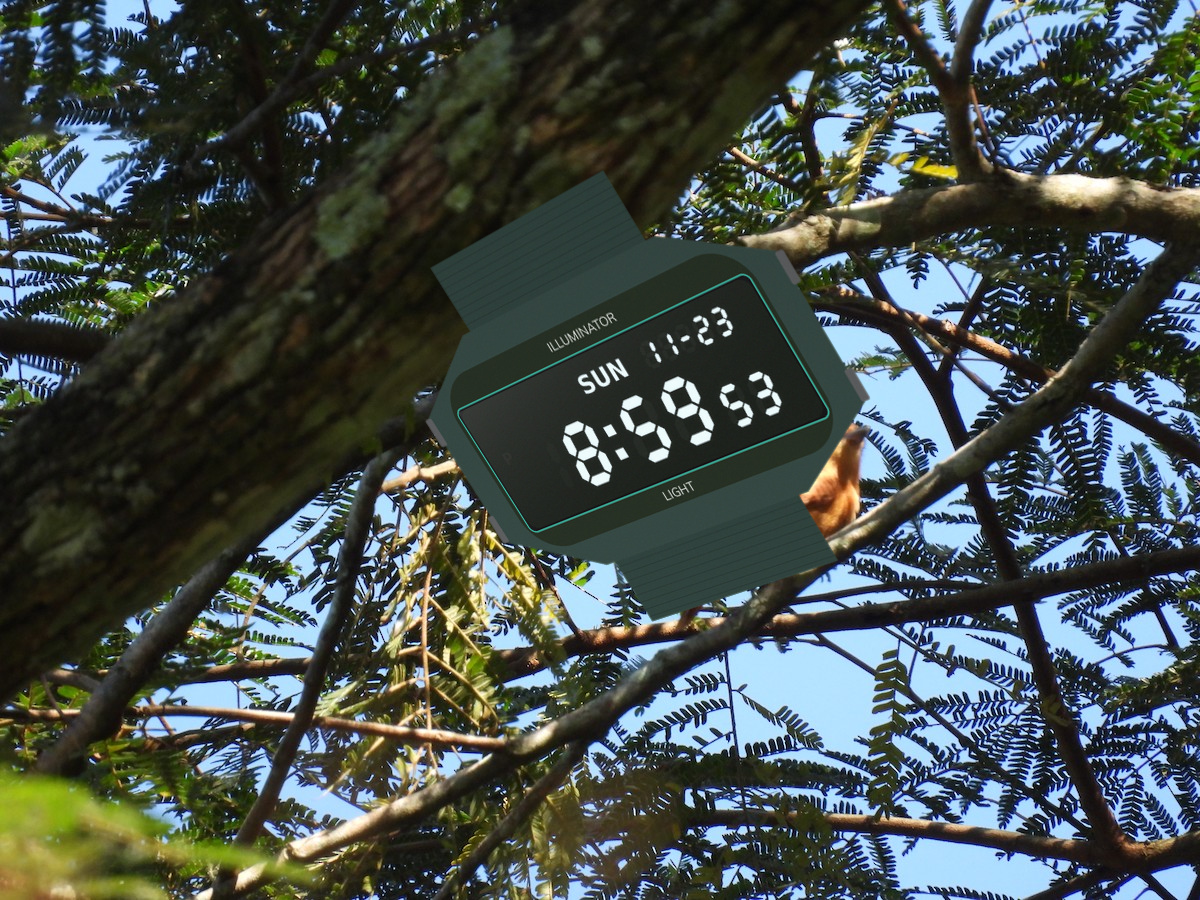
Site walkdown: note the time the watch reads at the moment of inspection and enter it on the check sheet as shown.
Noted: 8:59:53
